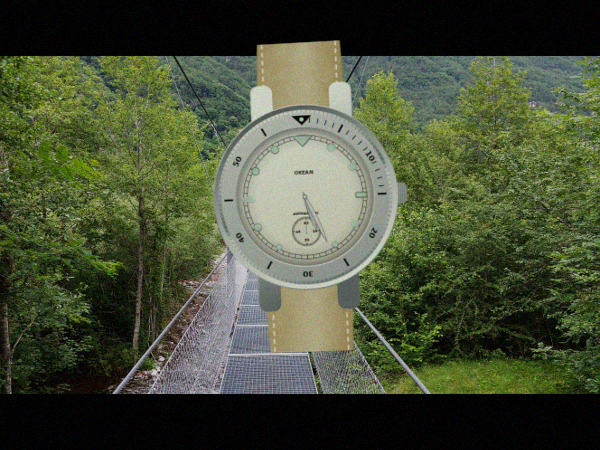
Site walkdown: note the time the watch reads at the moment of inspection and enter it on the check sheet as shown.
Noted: 5:26
